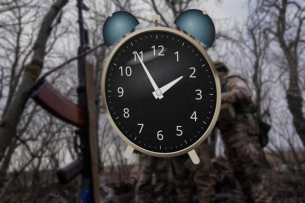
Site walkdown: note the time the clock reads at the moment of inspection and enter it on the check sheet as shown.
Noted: 1:55
